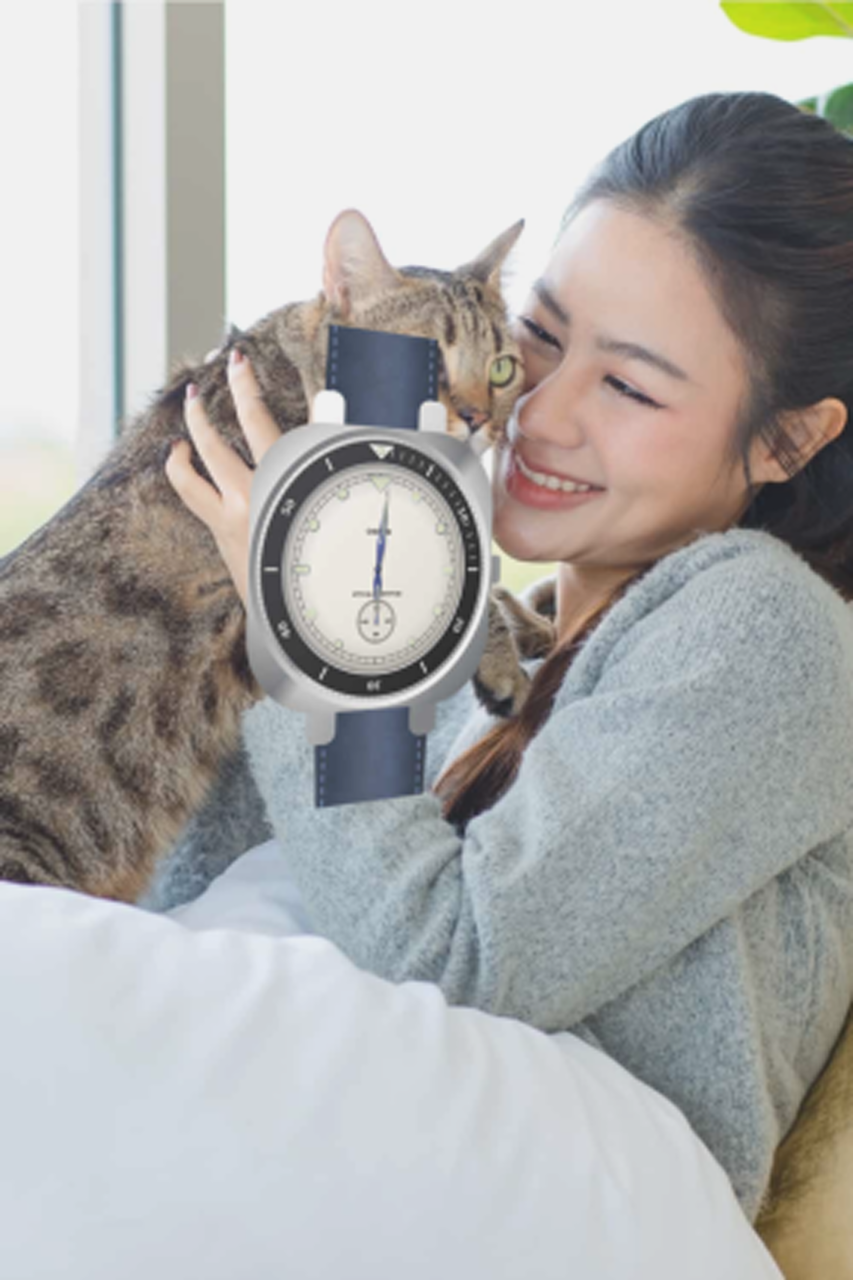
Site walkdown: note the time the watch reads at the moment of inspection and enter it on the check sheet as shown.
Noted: 6:01
